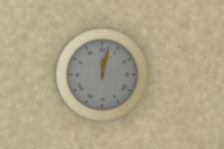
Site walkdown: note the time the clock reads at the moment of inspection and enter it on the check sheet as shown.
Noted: 12:02
